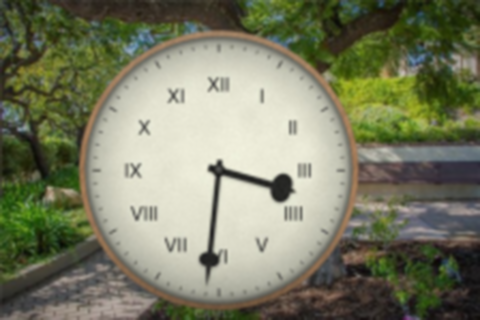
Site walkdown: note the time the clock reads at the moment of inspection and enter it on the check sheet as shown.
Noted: 3:31
